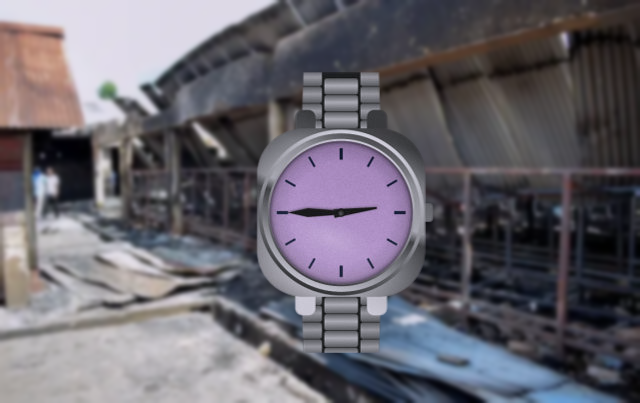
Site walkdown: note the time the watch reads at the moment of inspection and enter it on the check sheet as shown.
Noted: 2:45
